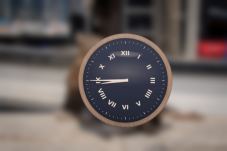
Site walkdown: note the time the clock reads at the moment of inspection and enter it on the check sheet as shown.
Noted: 8:45
